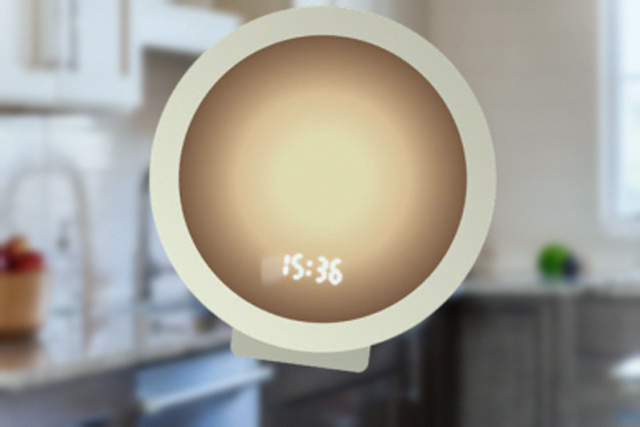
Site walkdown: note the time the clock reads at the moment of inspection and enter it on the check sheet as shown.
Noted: 15:36
